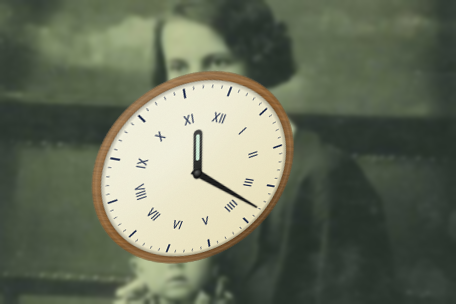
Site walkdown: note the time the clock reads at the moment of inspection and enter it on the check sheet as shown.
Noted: 11:18
